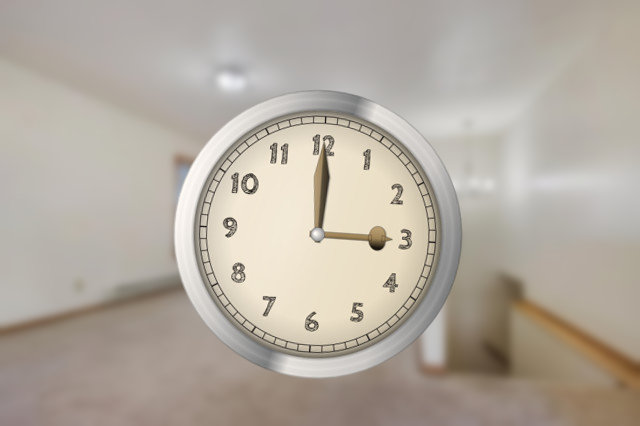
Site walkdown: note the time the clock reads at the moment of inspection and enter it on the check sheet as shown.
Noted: 3:00
